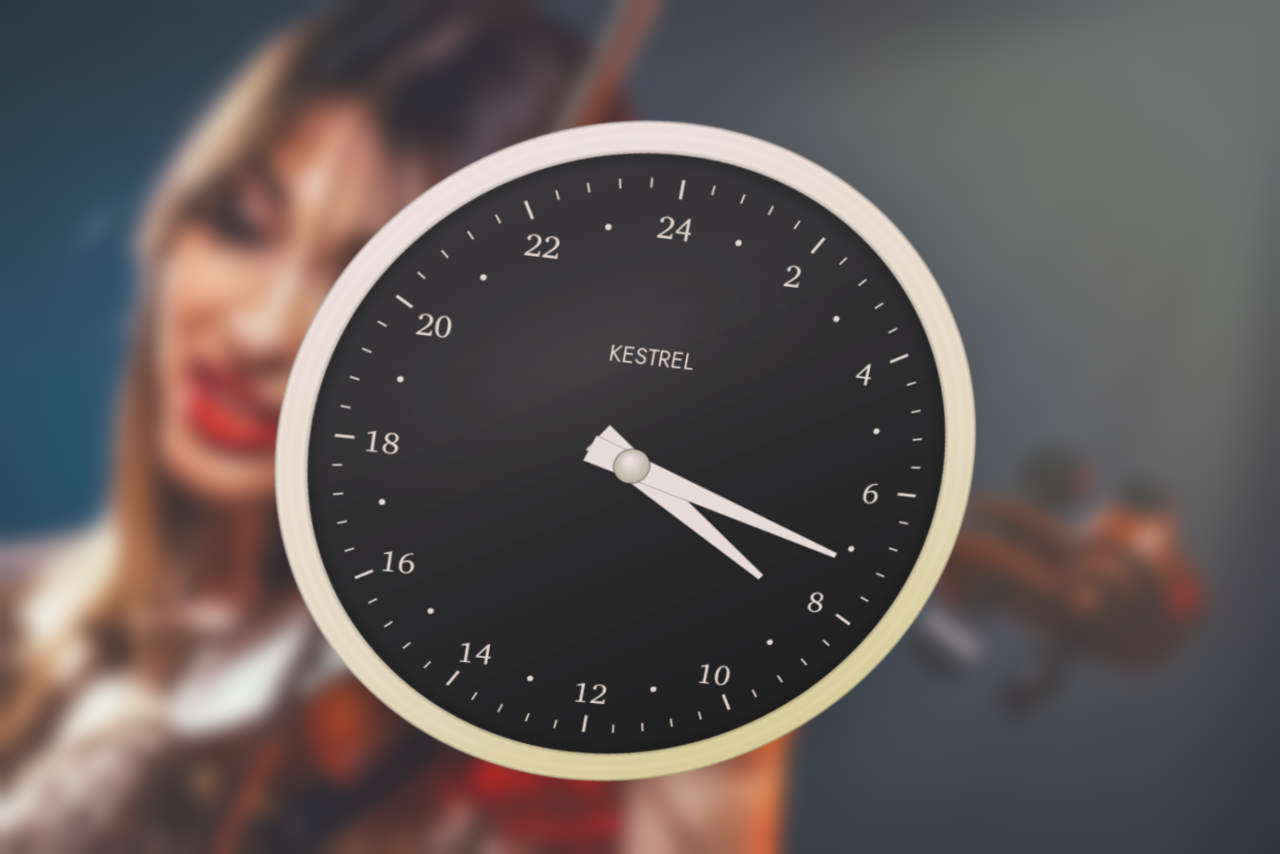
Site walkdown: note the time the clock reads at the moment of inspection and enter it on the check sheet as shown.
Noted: 8:18
